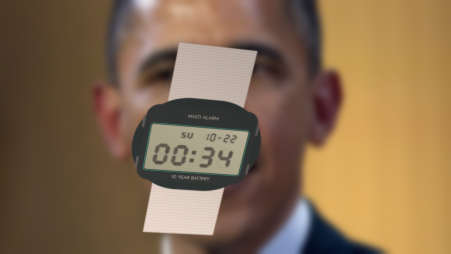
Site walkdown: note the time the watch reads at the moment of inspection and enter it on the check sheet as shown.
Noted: 0:34
